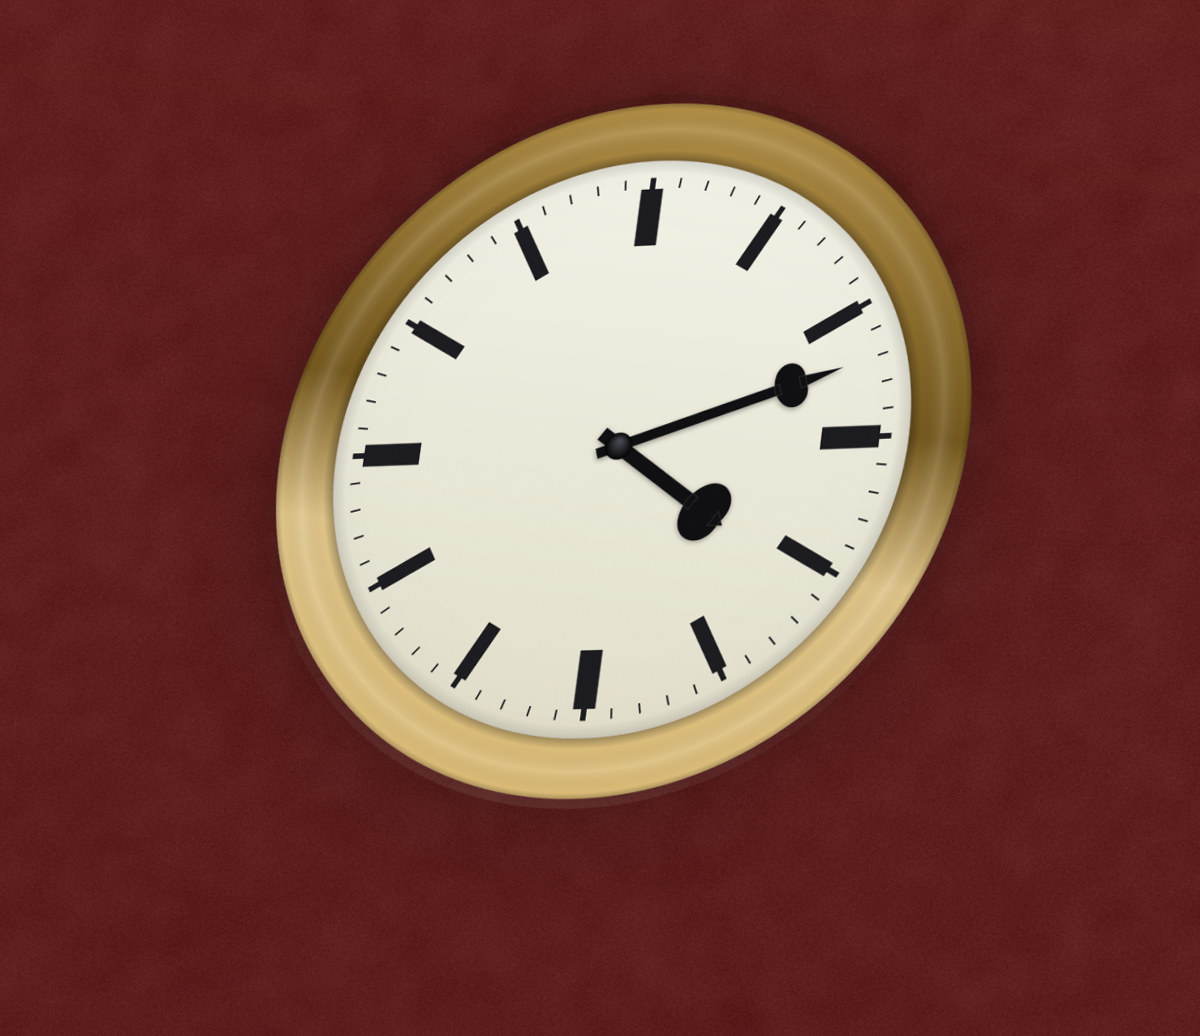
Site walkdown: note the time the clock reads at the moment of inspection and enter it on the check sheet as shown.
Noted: 4:12
